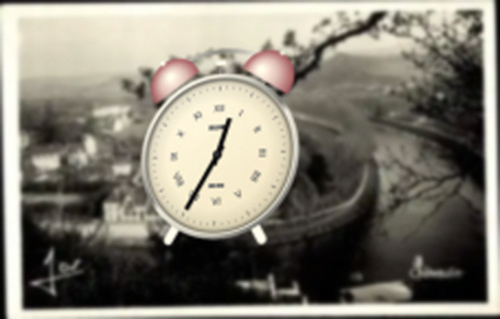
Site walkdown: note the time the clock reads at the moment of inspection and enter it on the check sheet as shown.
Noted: 12:35
